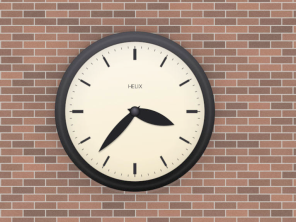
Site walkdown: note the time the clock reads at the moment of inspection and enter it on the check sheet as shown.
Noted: 3:37
